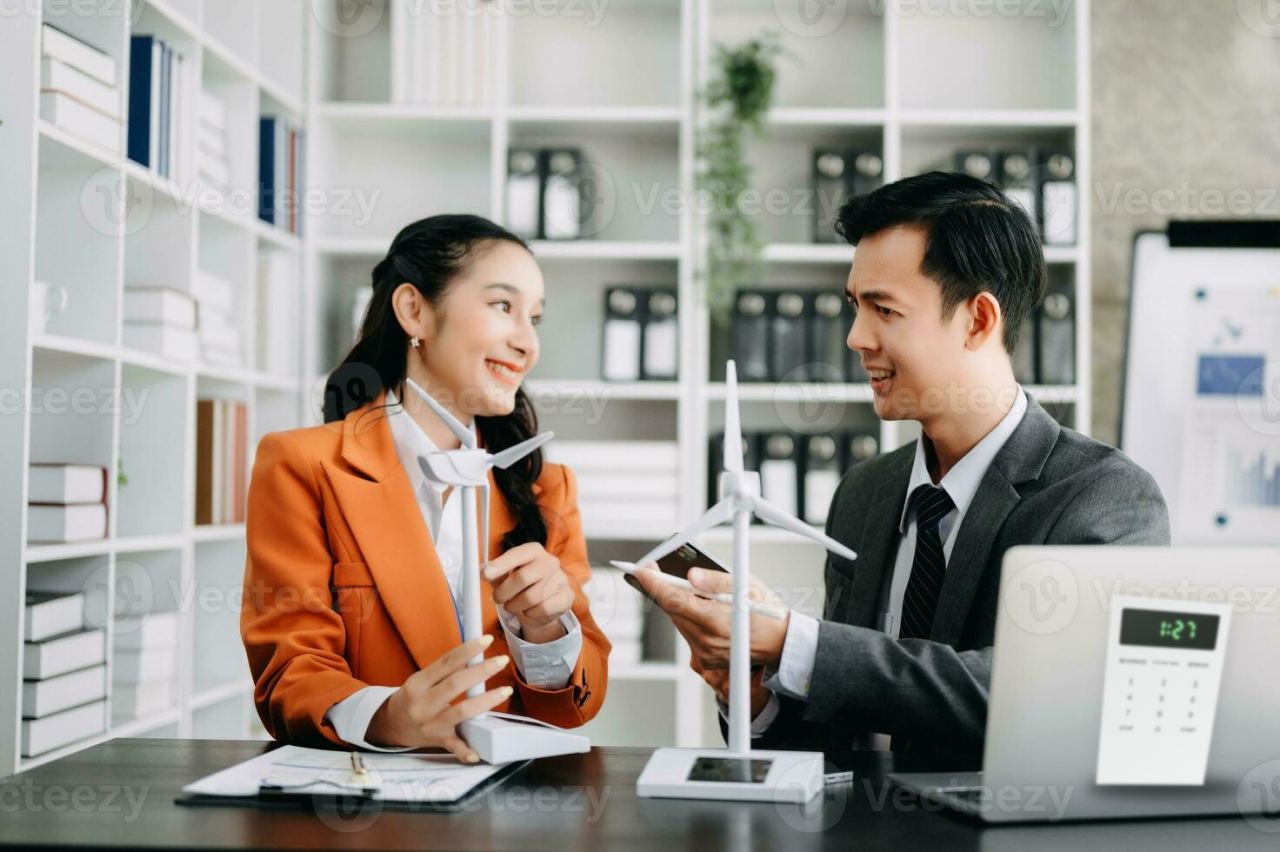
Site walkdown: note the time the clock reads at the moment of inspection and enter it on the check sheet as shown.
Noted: 1:27
